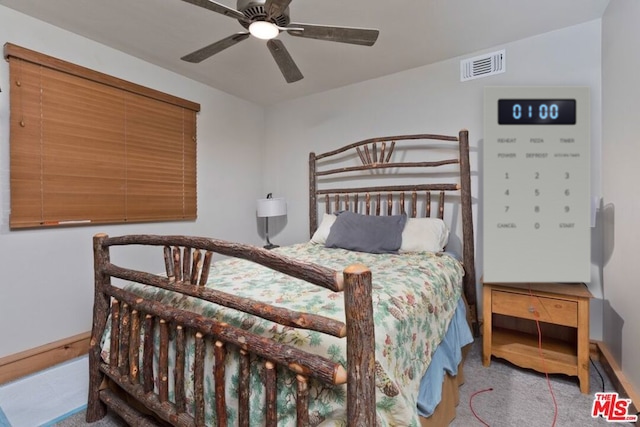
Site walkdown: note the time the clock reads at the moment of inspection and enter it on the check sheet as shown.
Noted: 1:00
